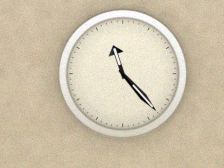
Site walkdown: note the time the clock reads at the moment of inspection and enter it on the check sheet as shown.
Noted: 11:23
